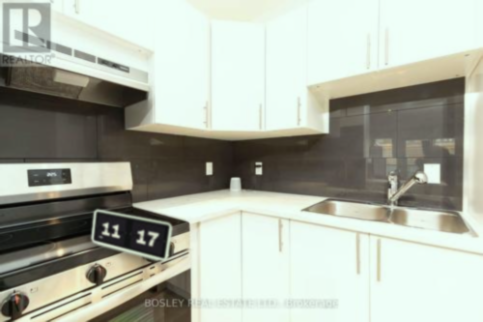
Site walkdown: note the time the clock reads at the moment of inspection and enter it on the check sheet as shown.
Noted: 11:17
